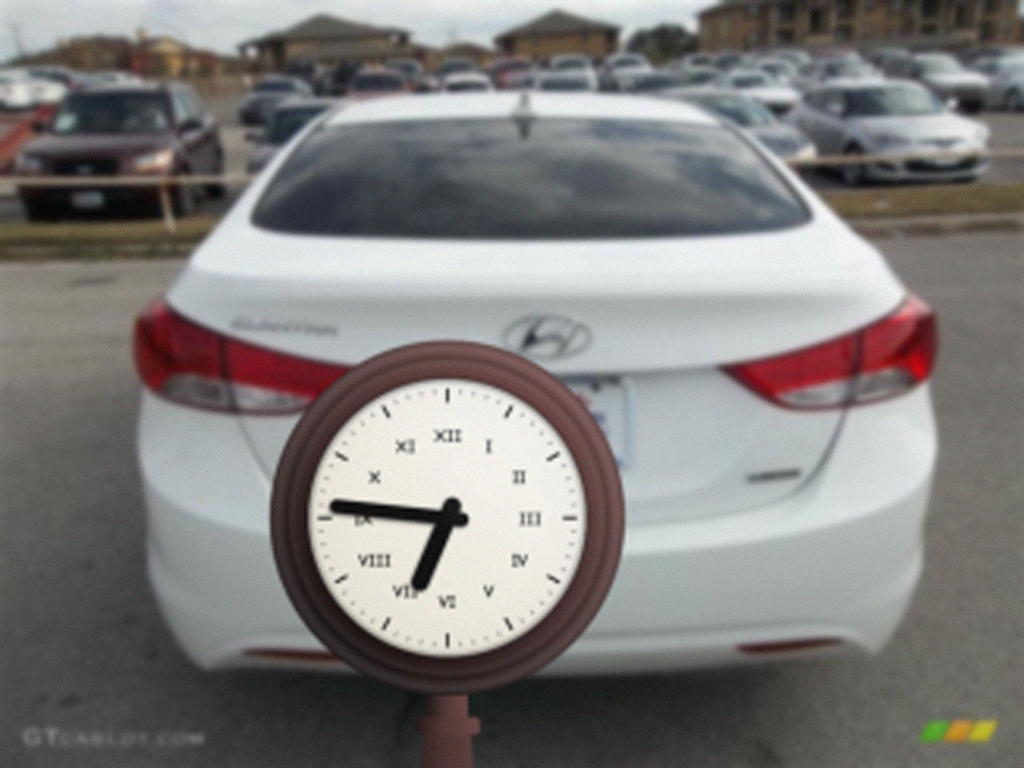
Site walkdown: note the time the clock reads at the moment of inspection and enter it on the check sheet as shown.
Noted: 6:46
